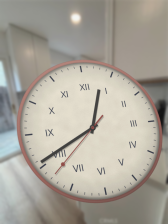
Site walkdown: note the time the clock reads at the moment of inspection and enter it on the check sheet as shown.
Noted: 12:40:38
